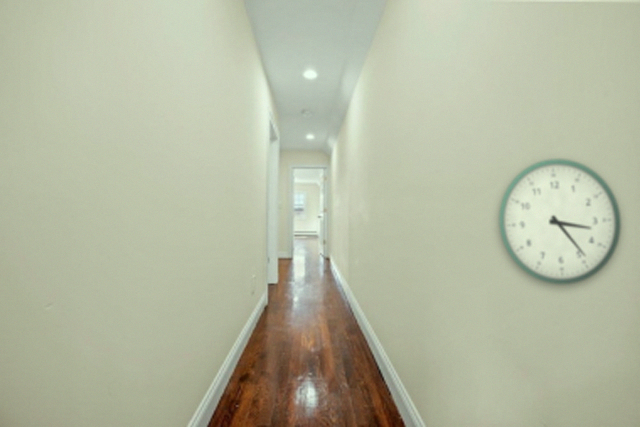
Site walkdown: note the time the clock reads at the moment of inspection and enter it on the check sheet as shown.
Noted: 3:24
